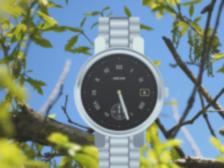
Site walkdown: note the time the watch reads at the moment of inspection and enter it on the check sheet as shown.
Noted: 5:27
